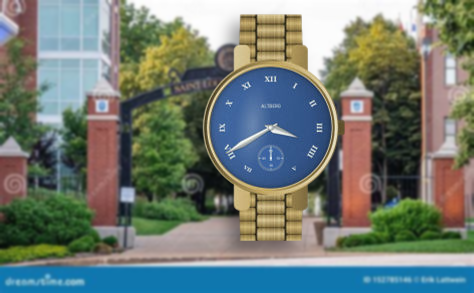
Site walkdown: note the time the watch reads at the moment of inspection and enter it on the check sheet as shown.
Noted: 3:40
